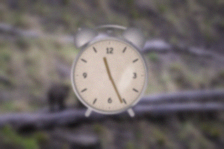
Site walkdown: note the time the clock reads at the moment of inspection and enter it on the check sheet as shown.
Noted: 11:26
